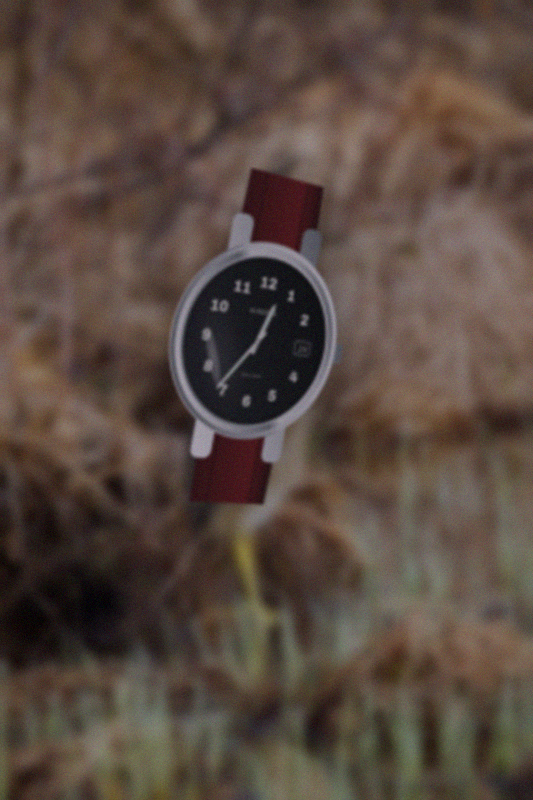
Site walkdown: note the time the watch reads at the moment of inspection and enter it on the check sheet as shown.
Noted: 12:36
